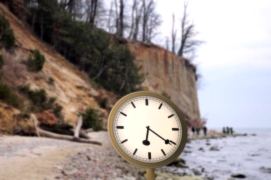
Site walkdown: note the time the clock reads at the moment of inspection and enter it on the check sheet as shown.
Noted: 6:21
